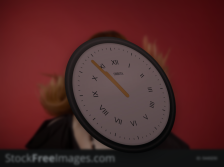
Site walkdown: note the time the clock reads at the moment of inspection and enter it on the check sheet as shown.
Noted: 10:54
